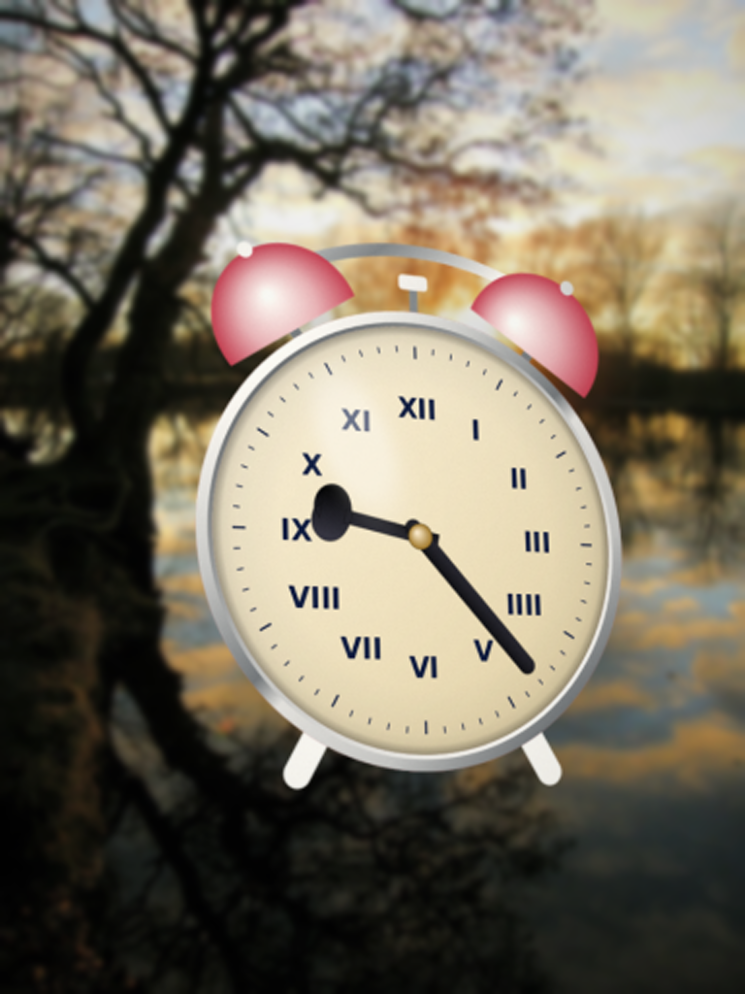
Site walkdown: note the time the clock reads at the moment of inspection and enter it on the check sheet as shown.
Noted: 9:23
